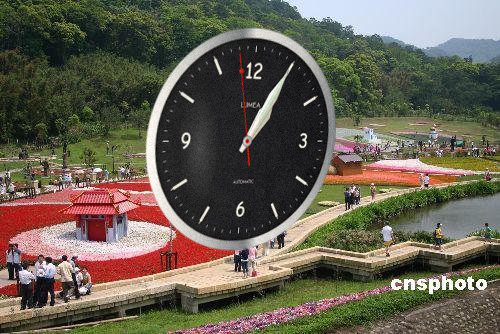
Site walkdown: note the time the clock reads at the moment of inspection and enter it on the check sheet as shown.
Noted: 1:04:58
